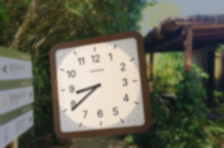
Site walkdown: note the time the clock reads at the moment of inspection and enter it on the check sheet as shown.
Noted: 8:39
